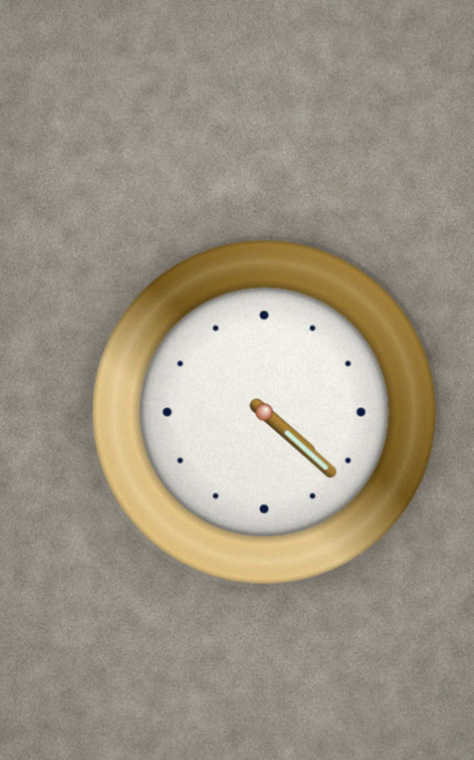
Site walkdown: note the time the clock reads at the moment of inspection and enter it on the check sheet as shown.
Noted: 4:22
